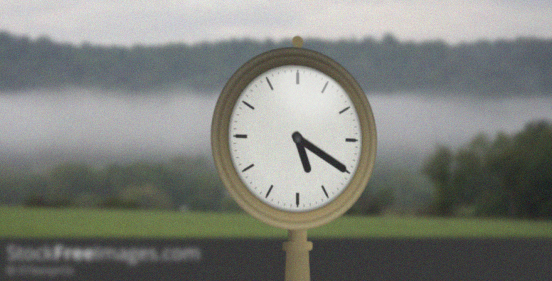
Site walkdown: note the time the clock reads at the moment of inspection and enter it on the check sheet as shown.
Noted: 5:20
